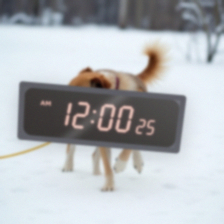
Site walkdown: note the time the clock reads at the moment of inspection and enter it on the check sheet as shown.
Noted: 12:00:25
